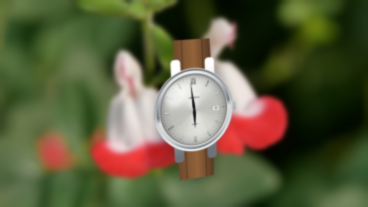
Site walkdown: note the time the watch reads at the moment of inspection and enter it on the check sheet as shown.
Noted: 5:59
